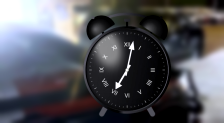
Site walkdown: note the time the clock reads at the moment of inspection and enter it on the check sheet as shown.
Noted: 7:02
